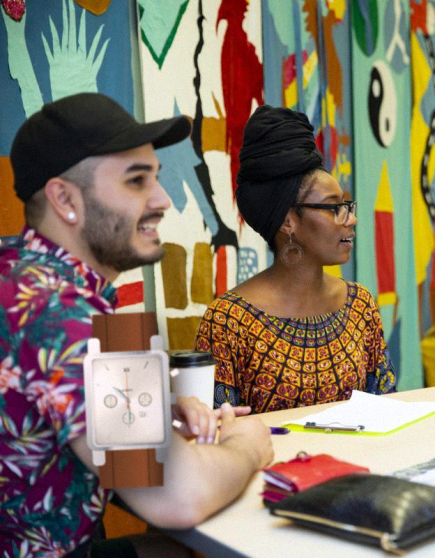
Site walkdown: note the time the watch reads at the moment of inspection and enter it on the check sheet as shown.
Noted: 10:30
